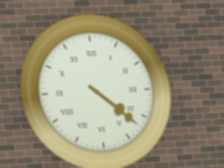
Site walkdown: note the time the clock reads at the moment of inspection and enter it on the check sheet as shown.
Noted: 4:22
